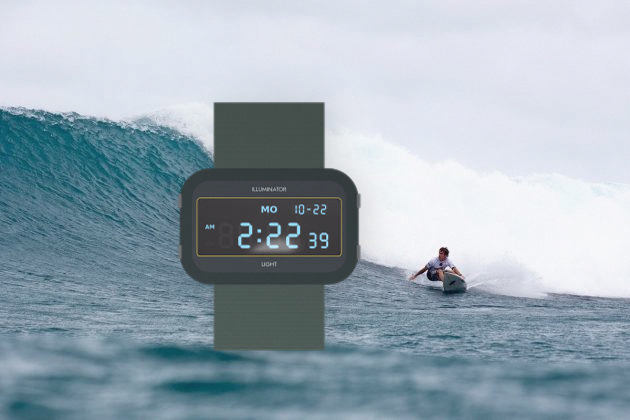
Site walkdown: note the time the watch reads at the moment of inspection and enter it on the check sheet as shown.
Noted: 2:22:39
